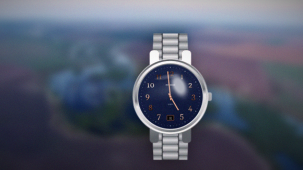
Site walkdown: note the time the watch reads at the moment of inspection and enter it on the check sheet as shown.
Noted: 4:59
